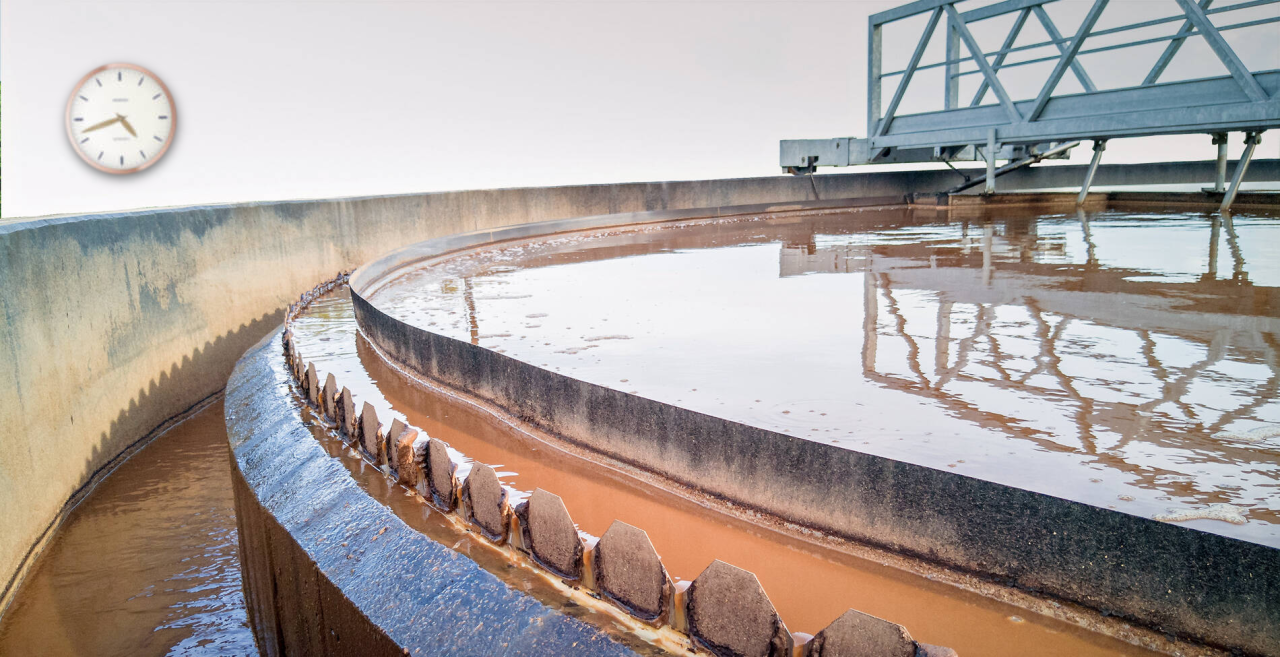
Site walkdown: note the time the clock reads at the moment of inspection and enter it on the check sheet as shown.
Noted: 4:42
